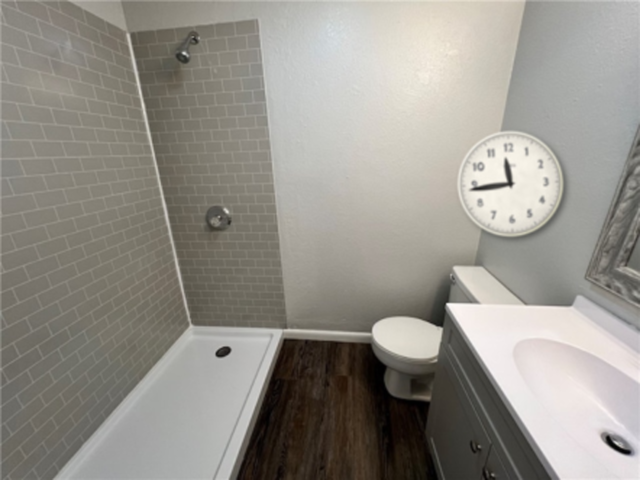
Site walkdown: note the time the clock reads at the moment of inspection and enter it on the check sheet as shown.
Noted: 11:44
